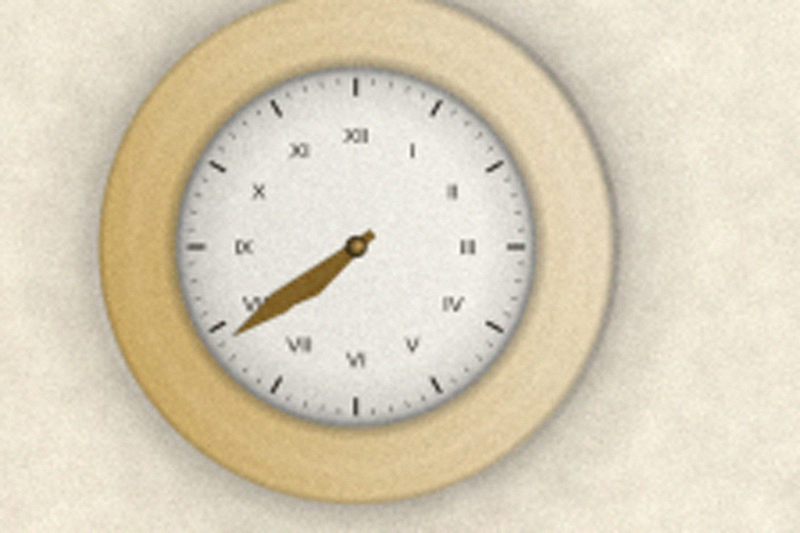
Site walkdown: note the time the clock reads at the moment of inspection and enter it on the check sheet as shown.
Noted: 7:39
